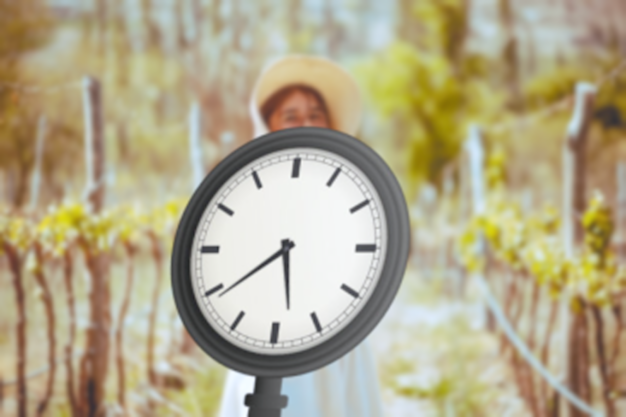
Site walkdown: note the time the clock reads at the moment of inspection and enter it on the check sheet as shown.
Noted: 5:39
